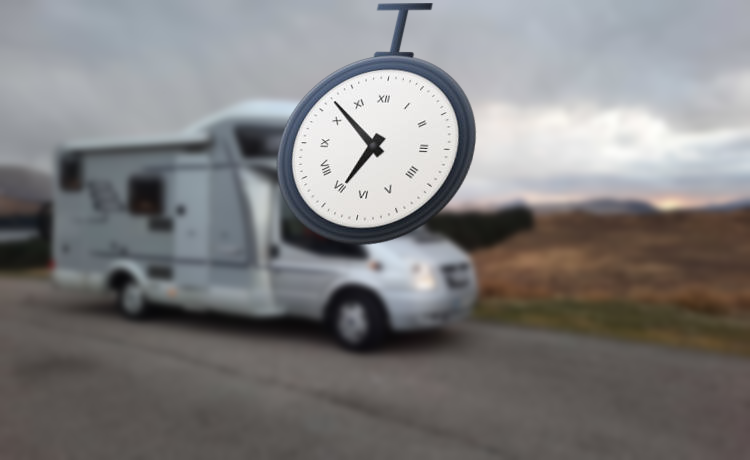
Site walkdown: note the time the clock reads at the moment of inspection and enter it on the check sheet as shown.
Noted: 6:52
